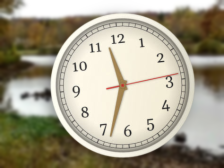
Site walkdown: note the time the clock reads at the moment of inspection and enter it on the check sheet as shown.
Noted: 11:33:14
